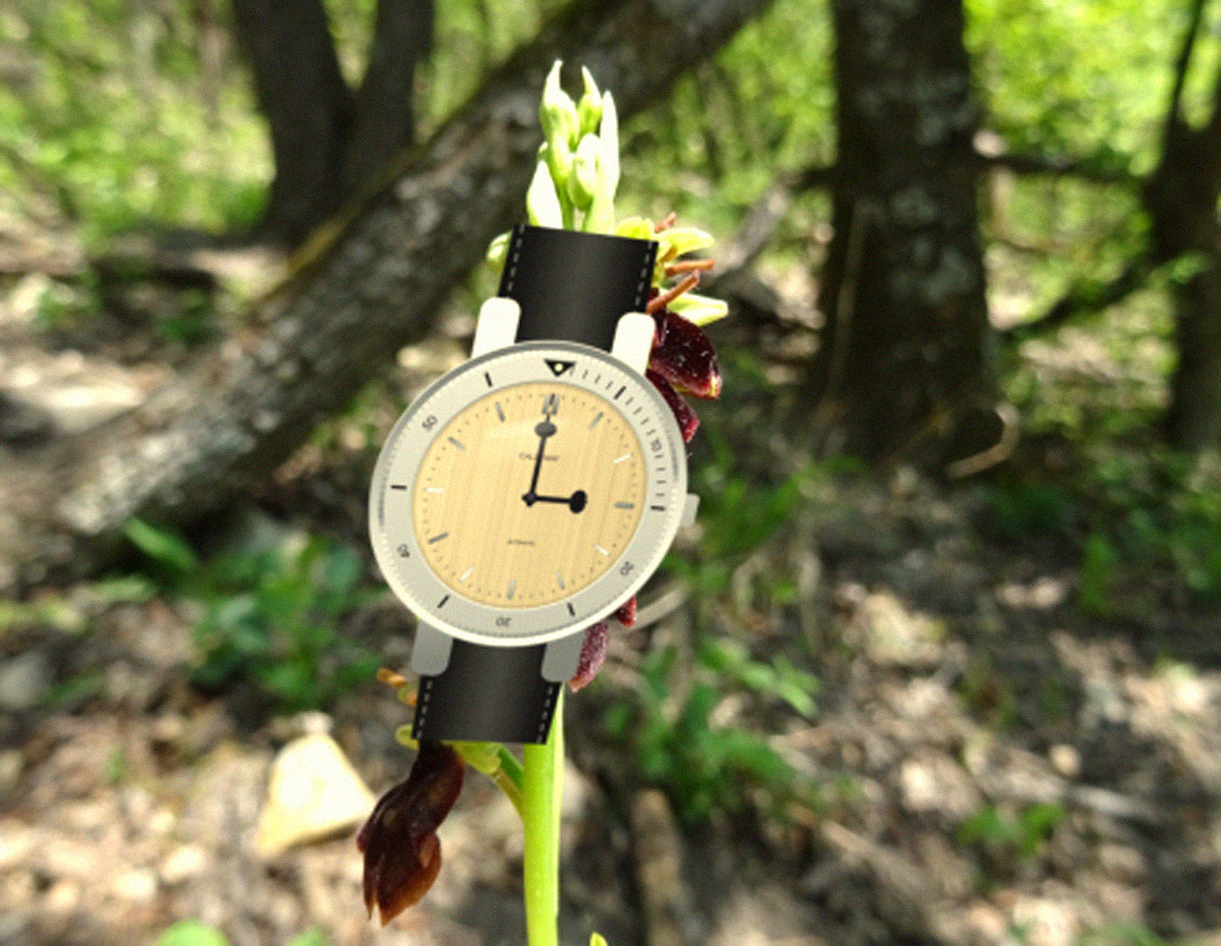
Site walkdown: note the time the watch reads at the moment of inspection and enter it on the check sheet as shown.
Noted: 3:00
